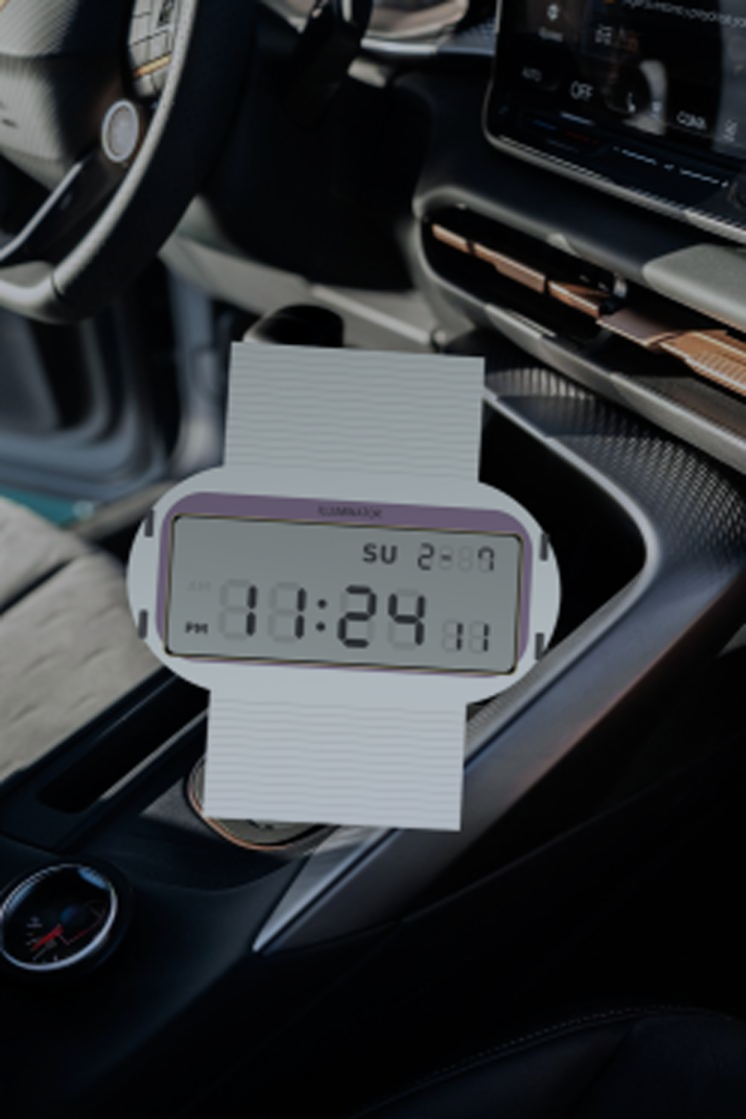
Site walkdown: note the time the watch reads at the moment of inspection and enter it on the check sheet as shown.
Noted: 11:24:11
